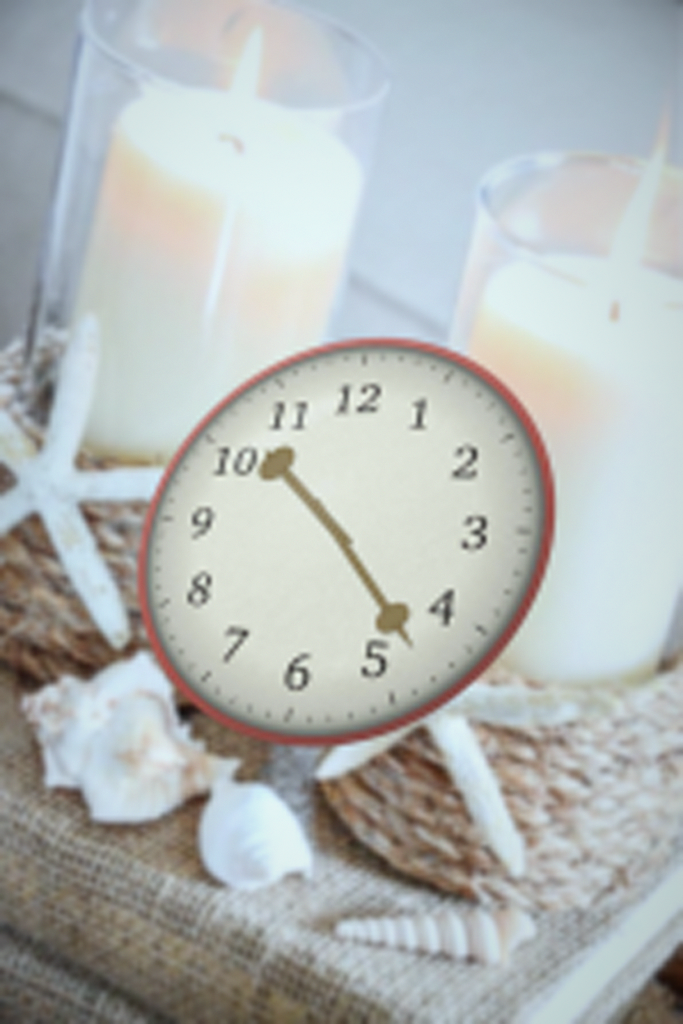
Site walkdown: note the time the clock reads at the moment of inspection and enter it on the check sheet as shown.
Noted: 10:23
